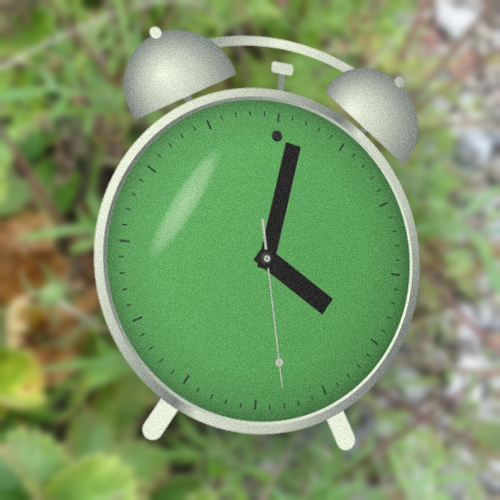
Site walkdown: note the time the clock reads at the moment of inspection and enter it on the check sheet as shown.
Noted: 4:01:28
